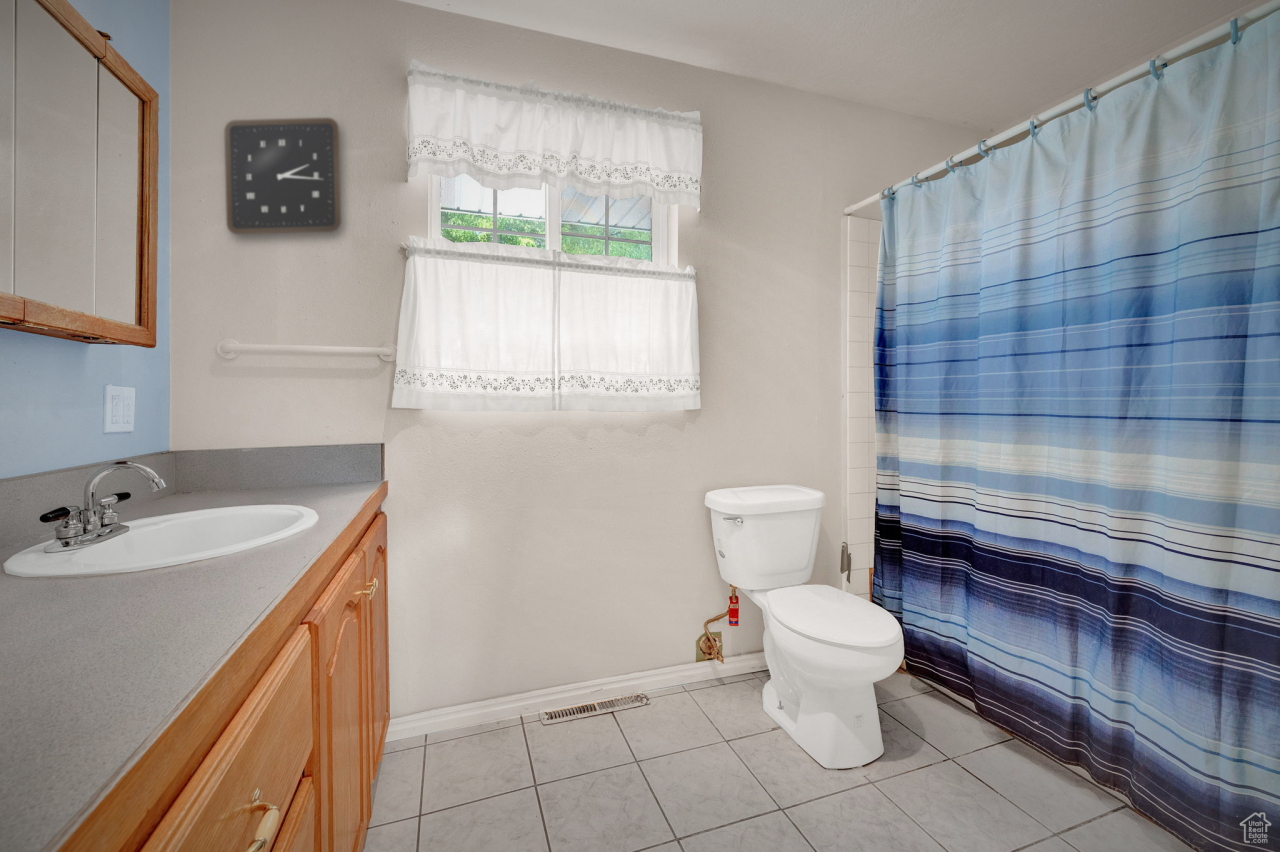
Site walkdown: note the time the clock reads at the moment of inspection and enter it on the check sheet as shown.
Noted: 2:16
